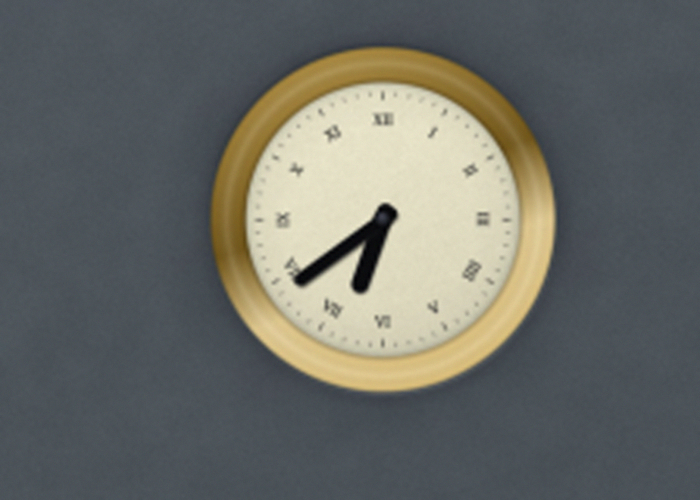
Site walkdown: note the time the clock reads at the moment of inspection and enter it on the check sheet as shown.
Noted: 6:39
